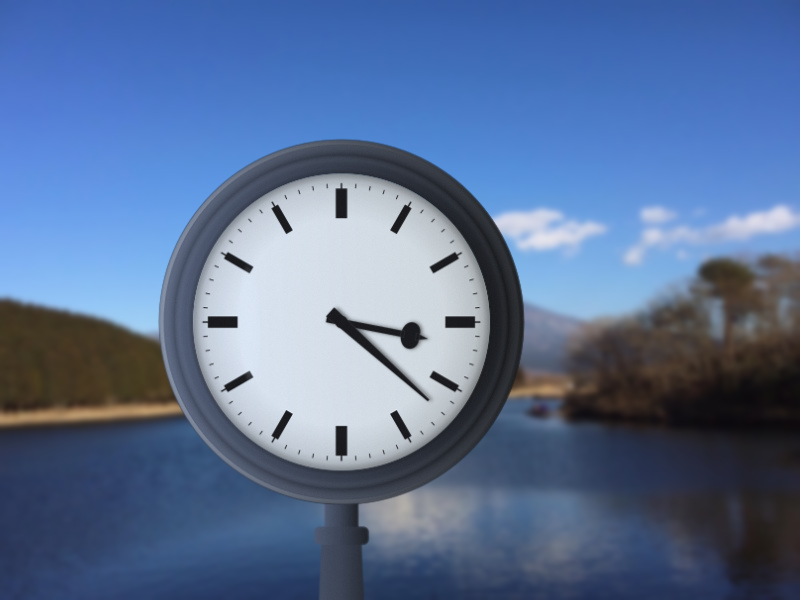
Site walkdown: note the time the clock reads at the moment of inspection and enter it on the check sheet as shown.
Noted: 3:22
